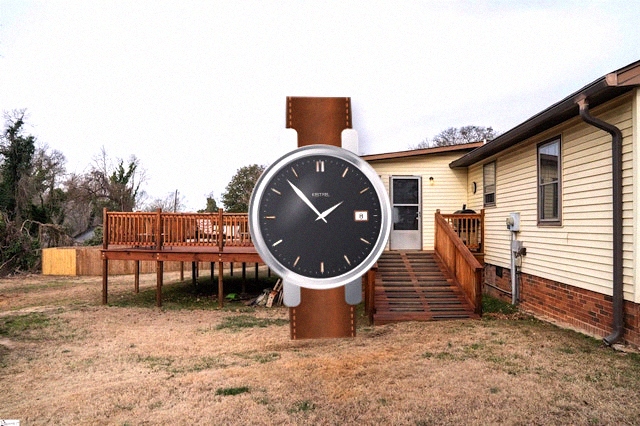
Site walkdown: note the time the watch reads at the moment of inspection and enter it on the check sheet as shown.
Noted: 1:53
